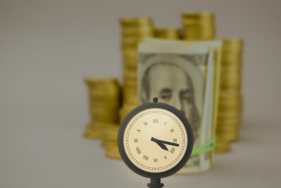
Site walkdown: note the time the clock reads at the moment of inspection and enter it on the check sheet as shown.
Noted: 4:17
